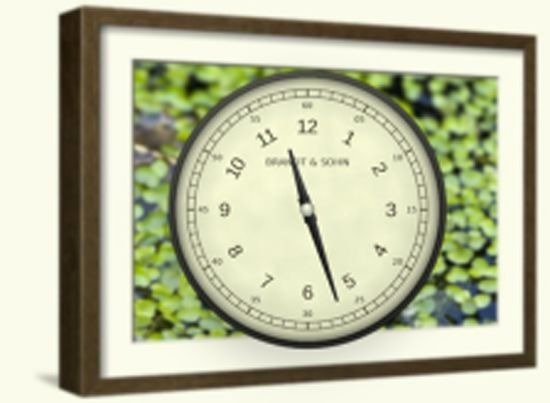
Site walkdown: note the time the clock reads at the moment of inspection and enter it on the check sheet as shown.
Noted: 11:27
